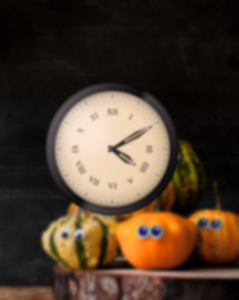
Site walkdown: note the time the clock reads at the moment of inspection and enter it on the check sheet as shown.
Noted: 4:10
